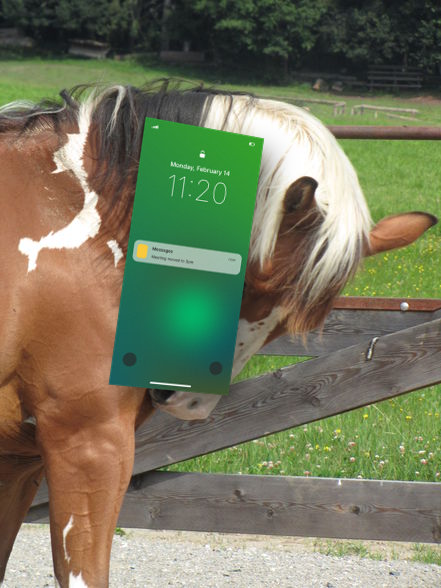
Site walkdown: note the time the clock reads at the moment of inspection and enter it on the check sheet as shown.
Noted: 11:20
